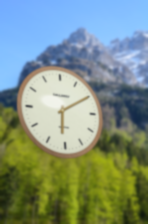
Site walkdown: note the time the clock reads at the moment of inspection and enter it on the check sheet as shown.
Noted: 6:10
